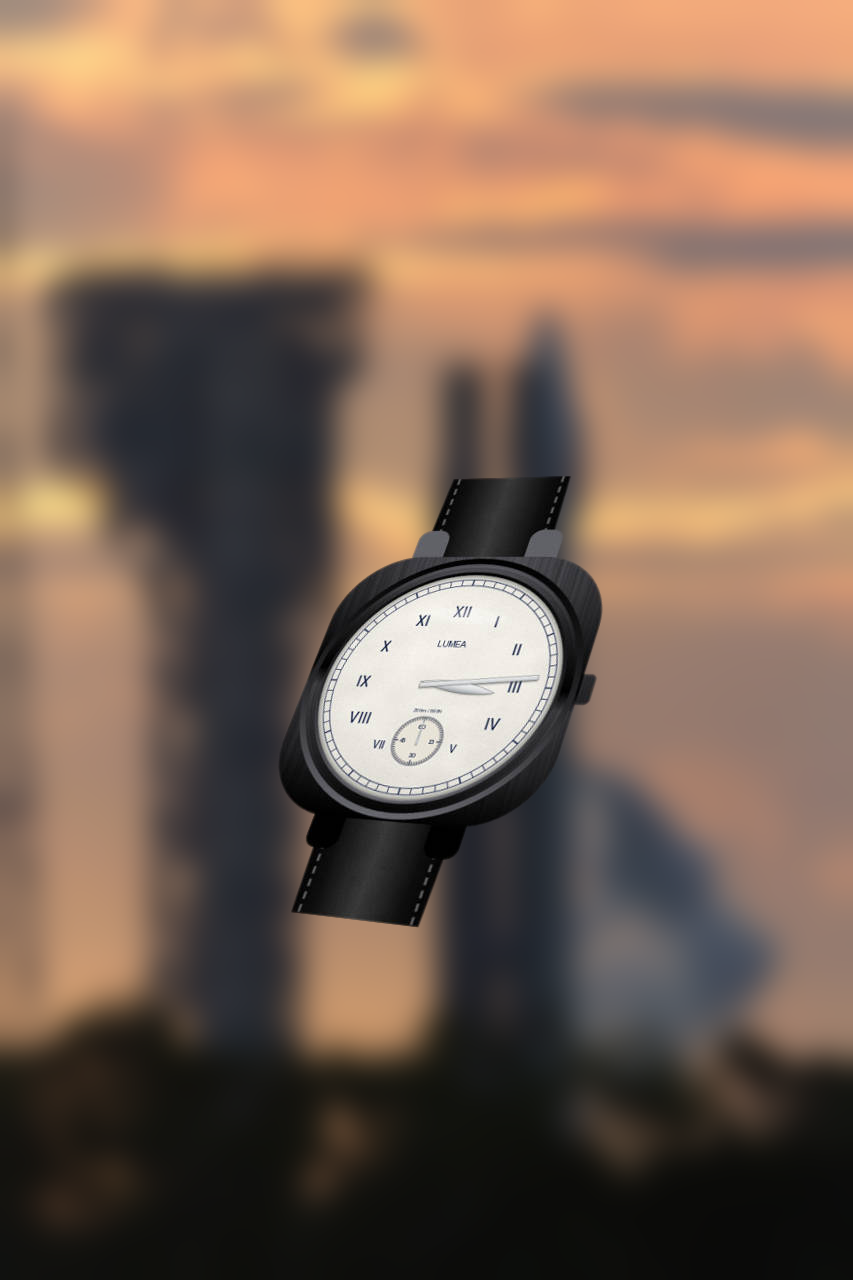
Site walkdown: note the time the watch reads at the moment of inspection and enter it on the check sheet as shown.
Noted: 3:14
